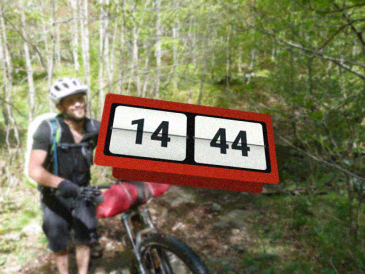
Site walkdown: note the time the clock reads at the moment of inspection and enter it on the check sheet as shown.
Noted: 14:44
